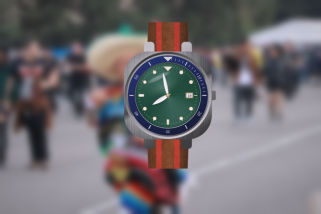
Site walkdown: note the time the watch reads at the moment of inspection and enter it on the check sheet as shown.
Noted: 7:58
